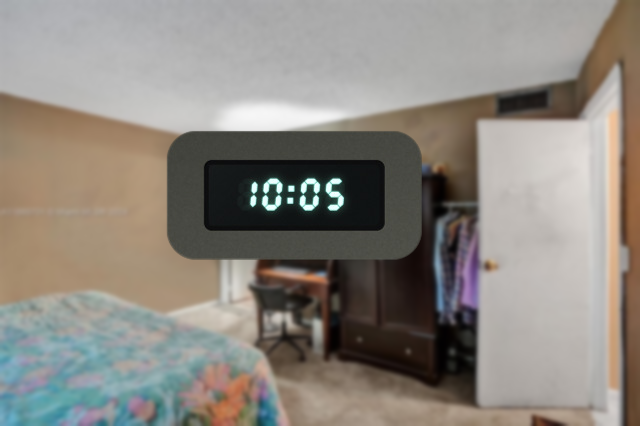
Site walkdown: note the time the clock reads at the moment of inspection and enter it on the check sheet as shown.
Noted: 10:05
